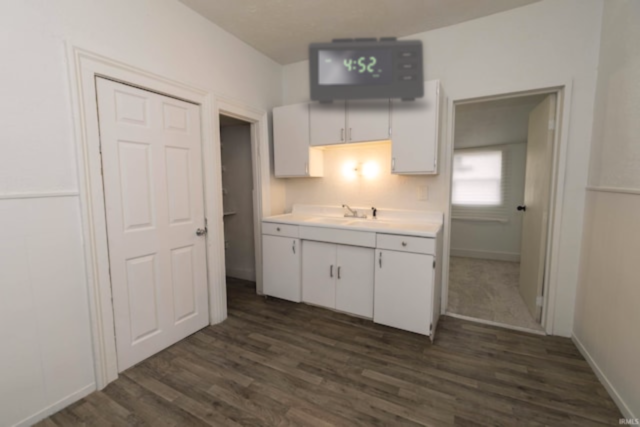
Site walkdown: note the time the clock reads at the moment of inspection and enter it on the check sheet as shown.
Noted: 4:52
